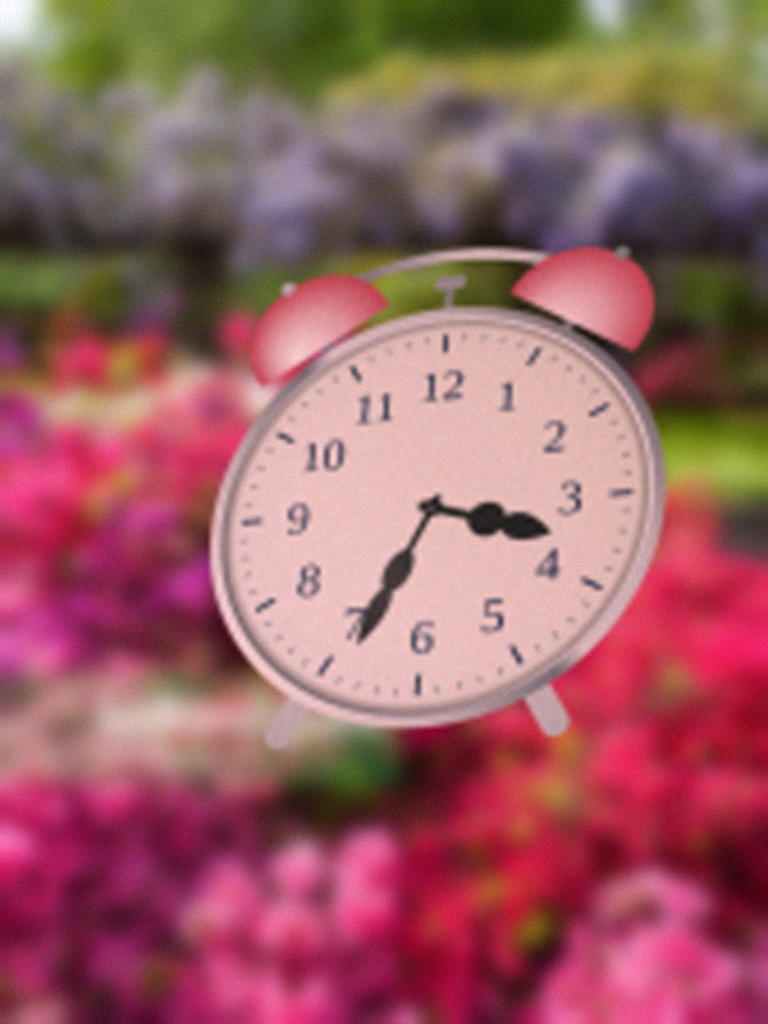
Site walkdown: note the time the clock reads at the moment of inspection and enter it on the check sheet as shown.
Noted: 3:34
